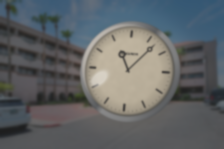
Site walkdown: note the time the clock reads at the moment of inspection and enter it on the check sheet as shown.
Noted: 11:07
